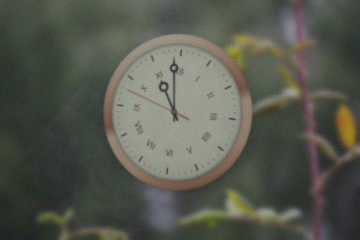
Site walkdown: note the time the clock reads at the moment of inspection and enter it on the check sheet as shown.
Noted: 10:58:48
